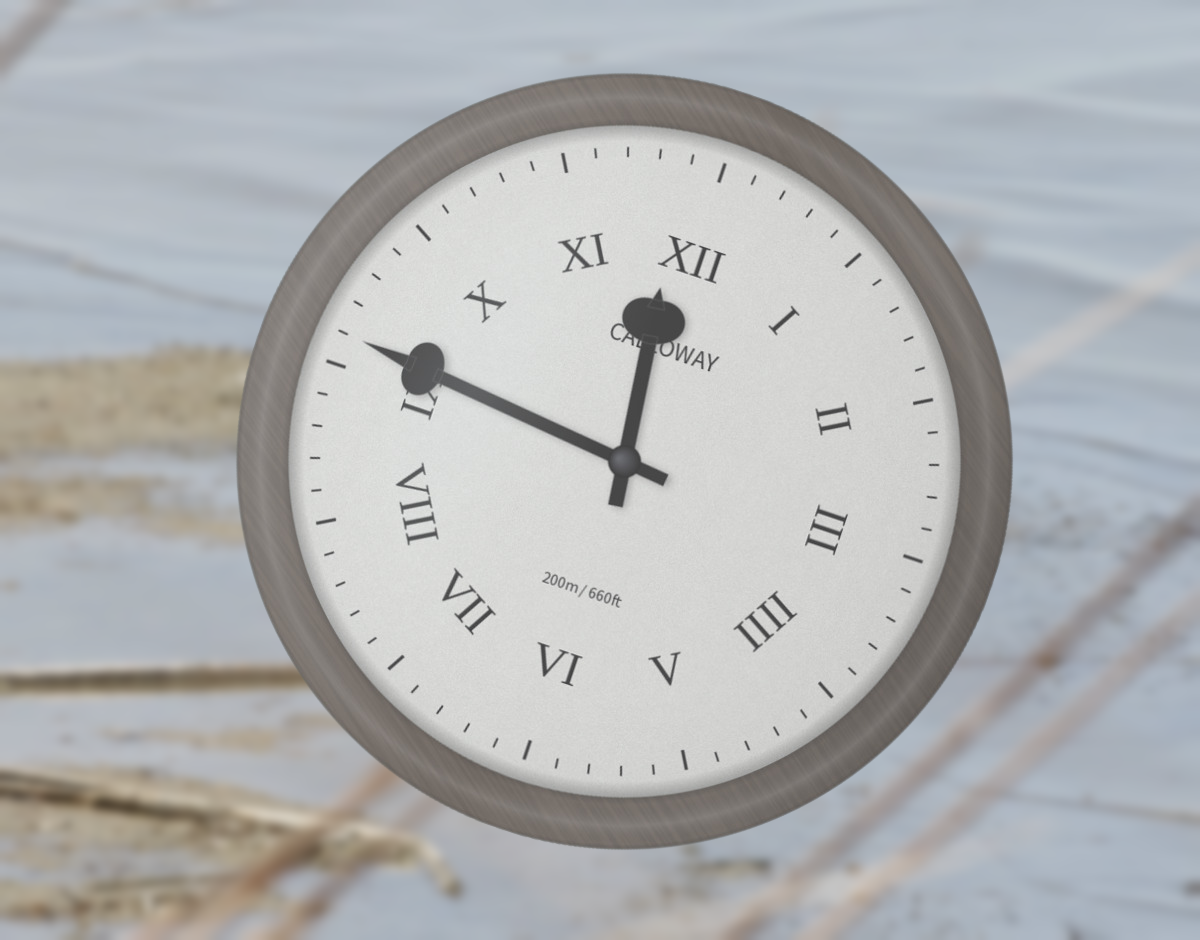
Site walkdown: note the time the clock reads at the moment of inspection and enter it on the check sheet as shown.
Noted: 11:46
